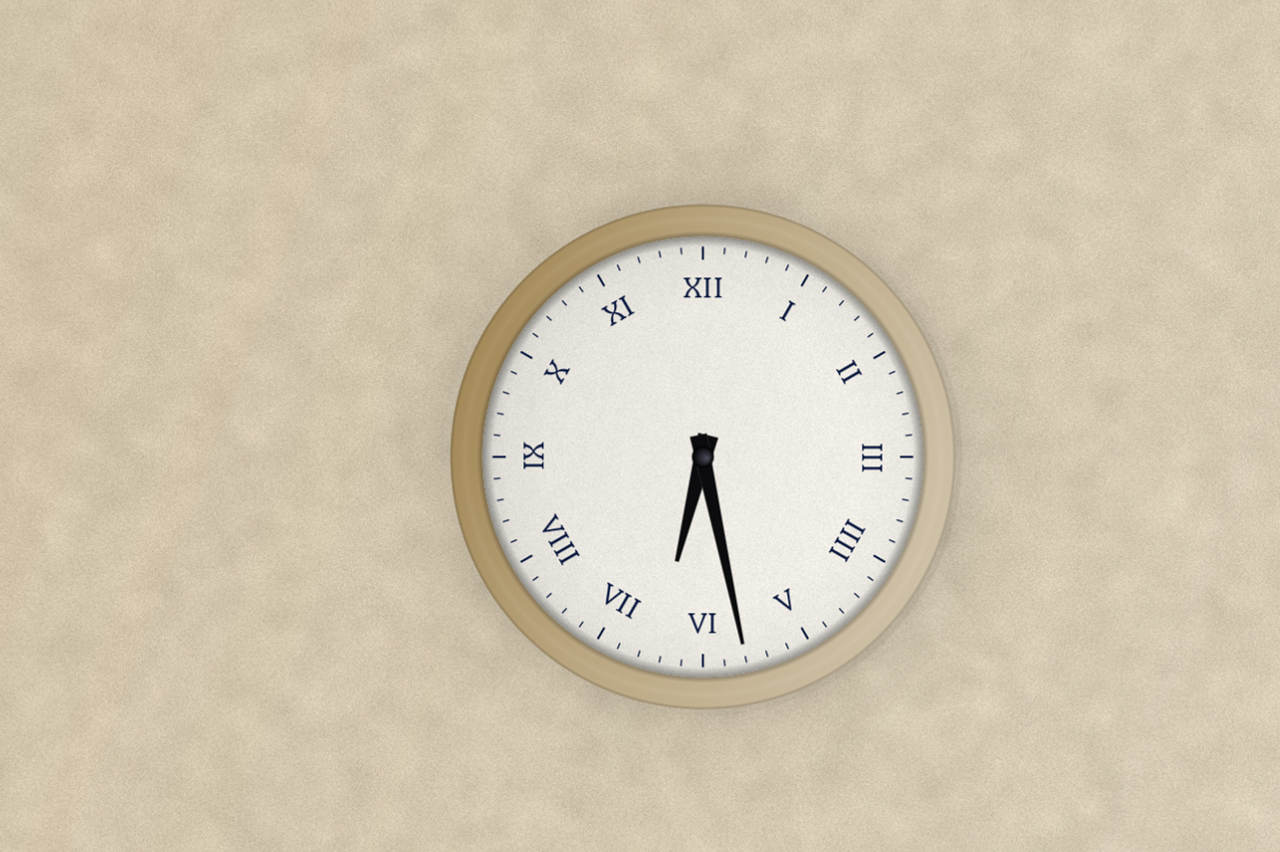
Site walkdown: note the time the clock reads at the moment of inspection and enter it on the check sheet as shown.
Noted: 6:28
